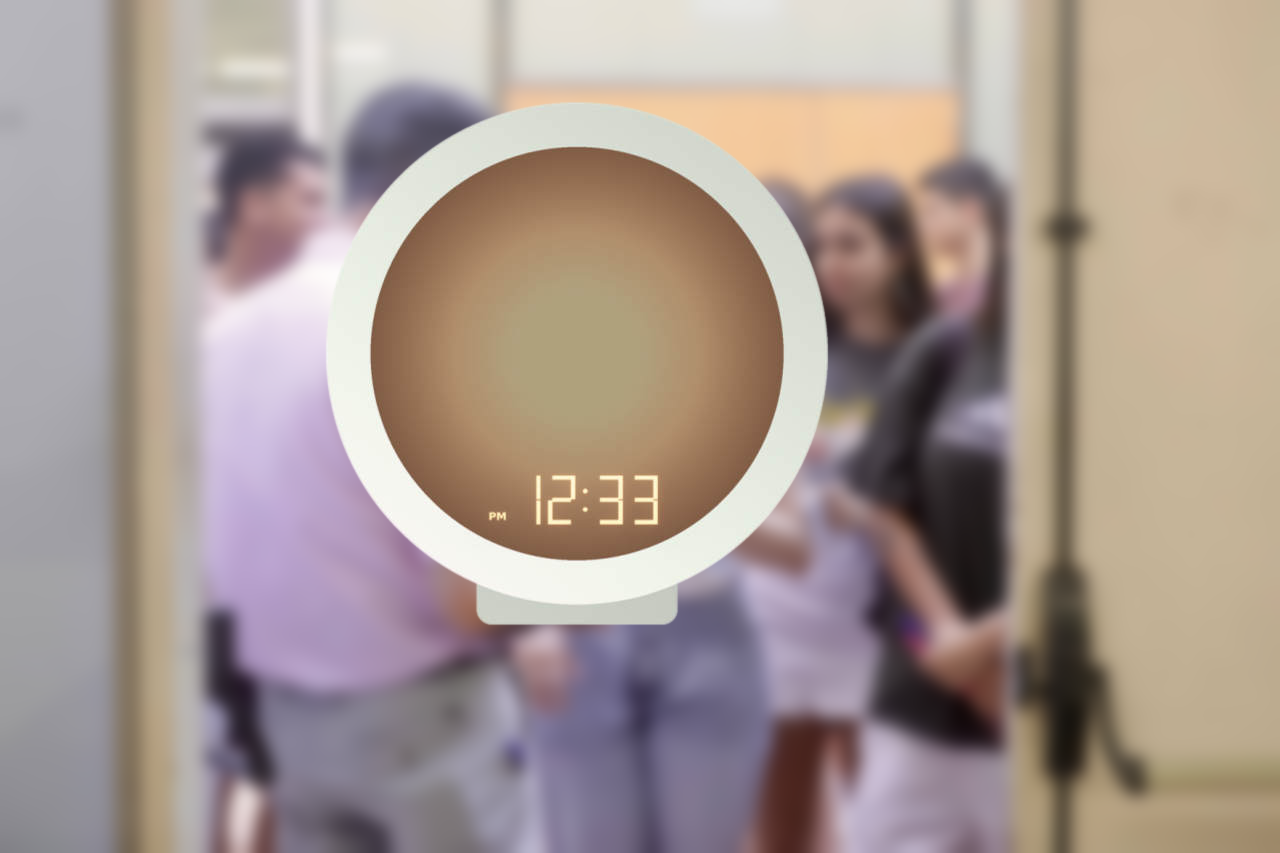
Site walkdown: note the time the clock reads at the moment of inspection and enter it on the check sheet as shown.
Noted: 12:33
